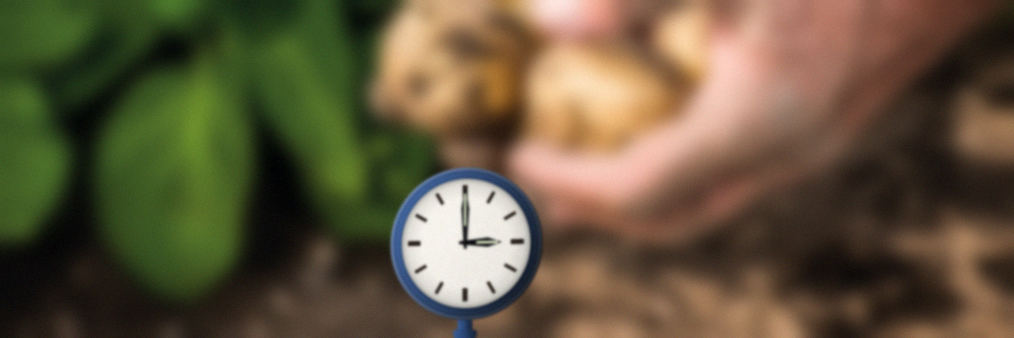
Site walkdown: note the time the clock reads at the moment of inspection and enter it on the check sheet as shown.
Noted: 3:00
